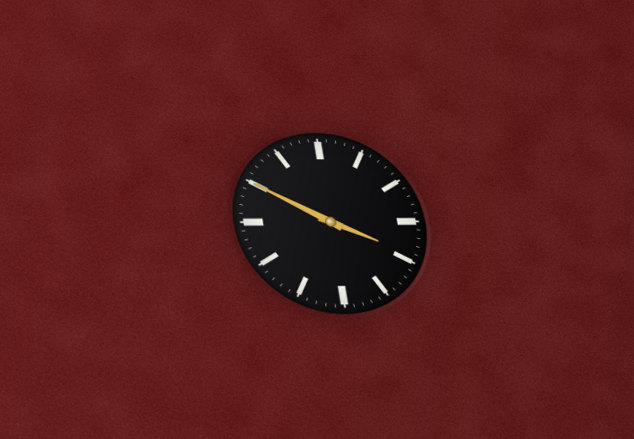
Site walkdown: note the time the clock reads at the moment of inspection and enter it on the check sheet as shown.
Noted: 3:50
